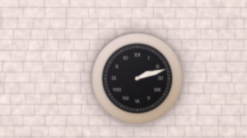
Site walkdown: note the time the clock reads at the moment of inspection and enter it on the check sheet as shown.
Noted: 2:12
